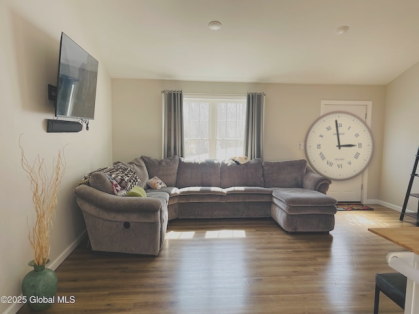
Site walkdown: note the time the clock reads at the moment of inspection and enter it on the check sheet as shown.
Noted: 2:59
